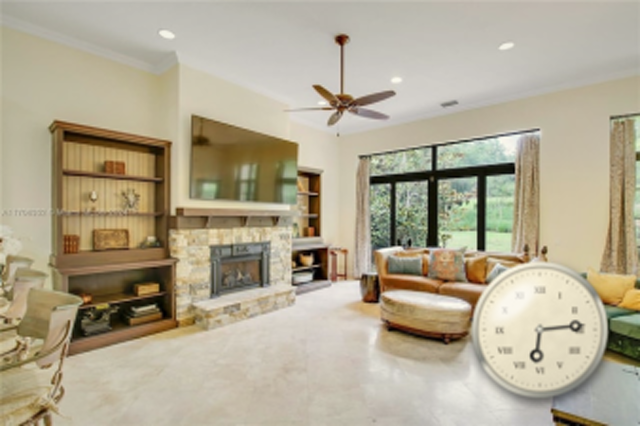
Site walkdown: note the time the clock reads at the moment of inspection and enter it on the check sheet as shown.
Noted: 6:14
